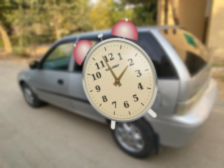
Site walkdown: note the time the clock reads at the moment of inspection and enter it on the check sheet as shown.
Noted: 1:58
